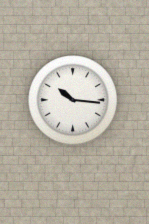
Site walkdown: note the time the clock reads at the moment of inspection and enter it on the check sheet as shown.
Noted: 10:16
